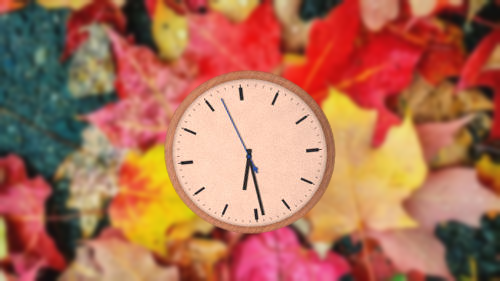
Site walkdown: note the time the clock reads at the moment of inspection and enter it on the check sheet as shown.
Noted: 6:28:57
